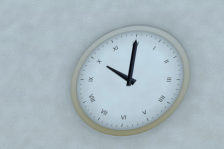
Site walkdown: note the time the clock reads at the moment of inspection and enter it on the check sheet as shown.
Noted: 10:00
